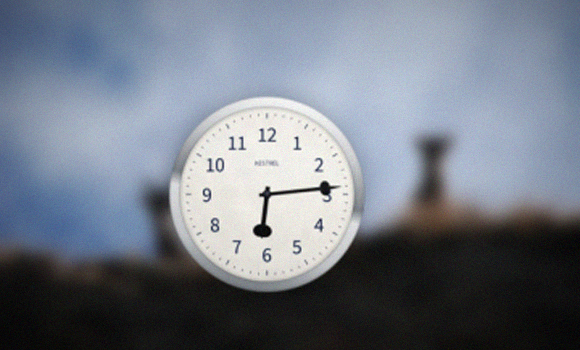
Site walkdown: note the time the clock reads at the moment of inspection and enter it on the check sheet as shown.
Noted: 6:14
